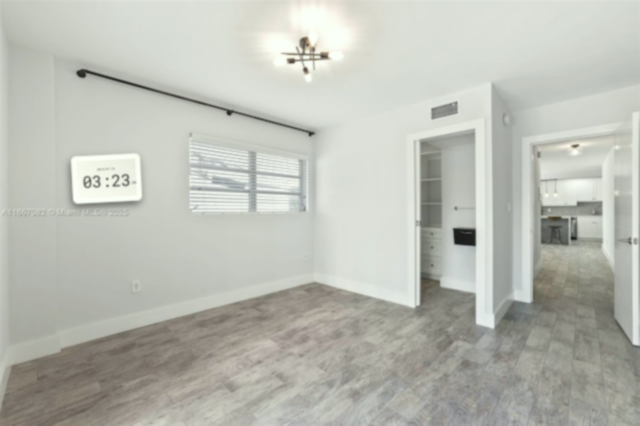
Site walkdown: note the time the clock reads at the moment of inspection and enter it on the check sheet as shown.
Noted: 3:23
